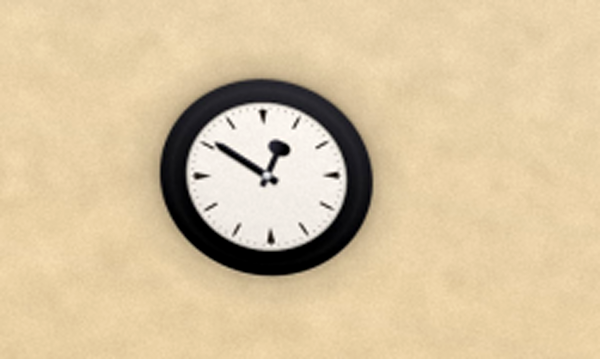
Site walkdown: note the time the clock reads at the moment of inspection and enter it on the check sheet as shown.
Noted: 12:51
